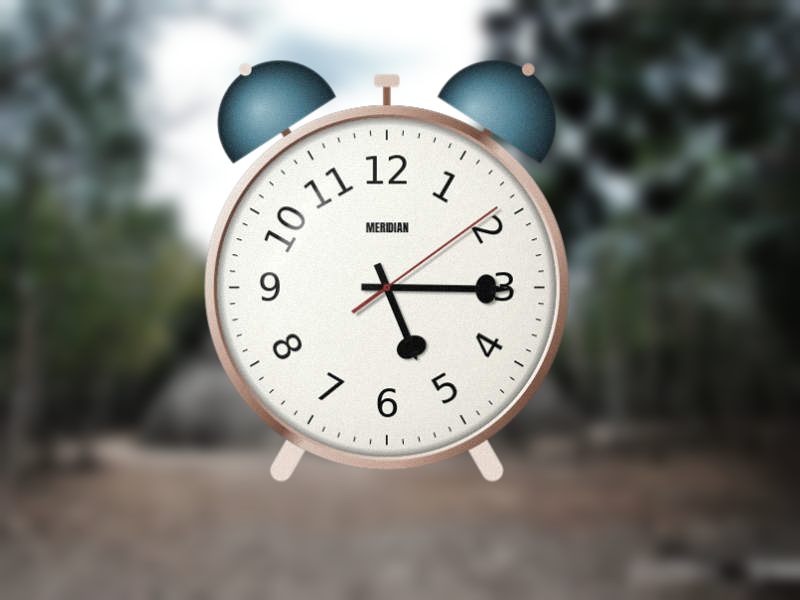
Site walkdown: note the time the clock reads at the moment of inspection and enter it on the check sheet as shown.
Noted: 5:15:09
